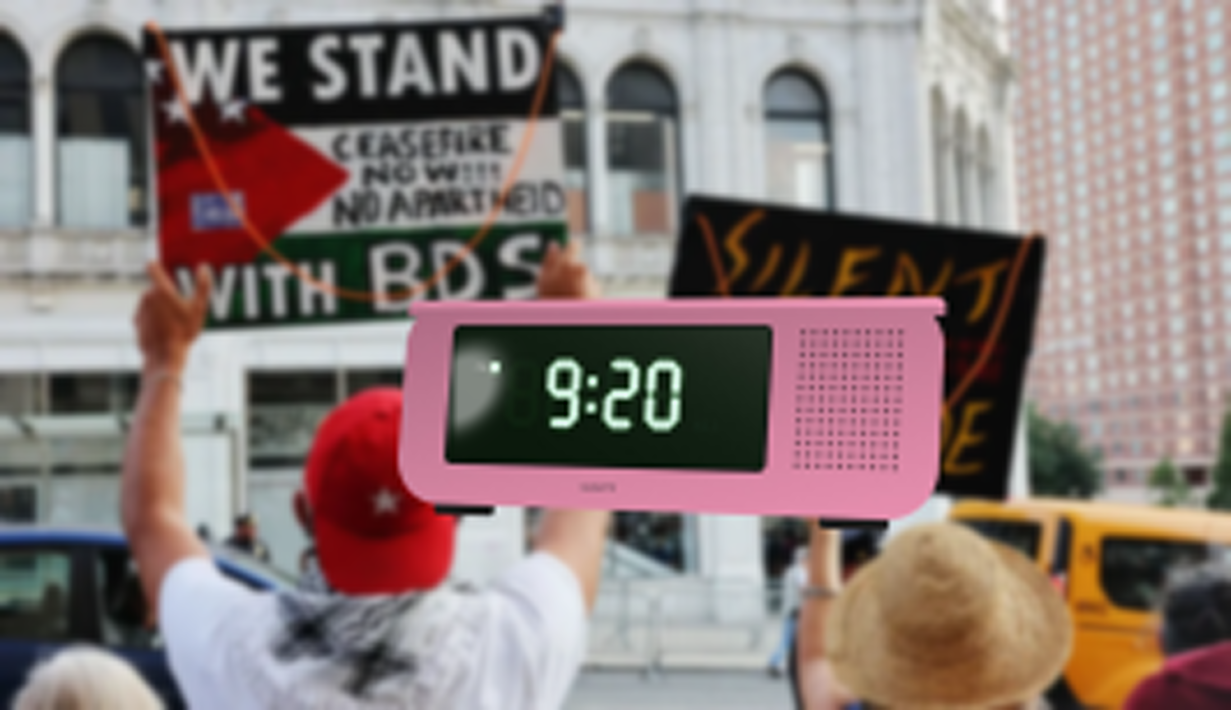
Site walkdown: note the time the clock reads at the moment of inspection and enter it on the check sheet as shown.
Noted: 9:20
